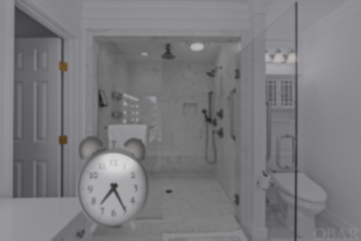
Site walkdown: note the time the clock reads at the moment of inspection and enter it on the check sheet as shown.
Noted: 7:25
